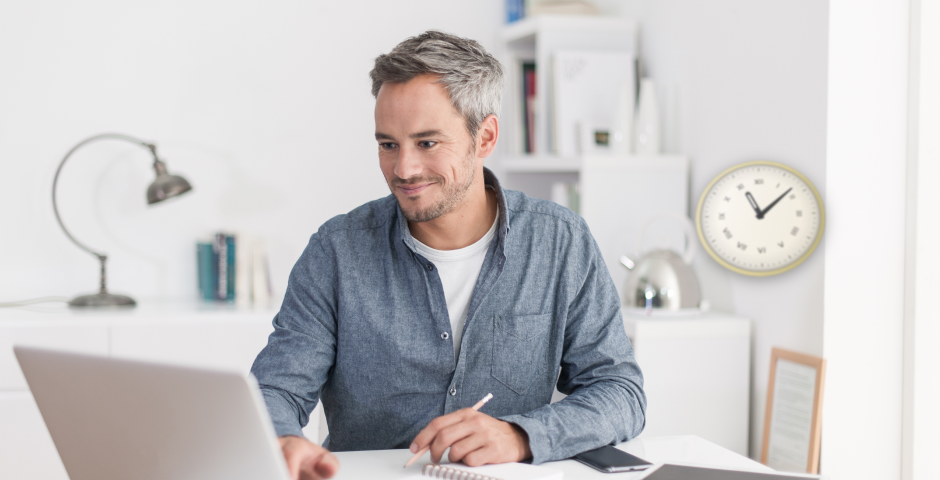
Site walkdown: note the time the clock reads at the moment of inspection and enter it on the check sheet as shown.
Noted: 11:08
